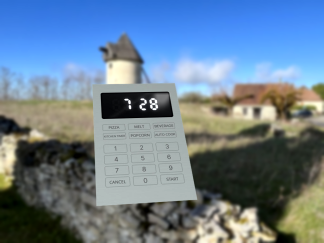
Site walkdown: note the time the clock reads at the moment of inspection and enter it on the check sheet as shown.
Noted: 7:28
